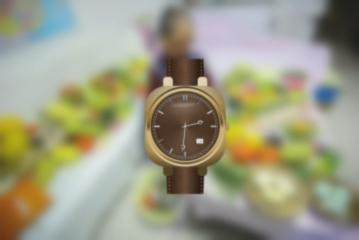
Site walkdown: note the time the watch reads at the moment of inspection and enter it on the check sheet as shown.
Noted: 2:31
